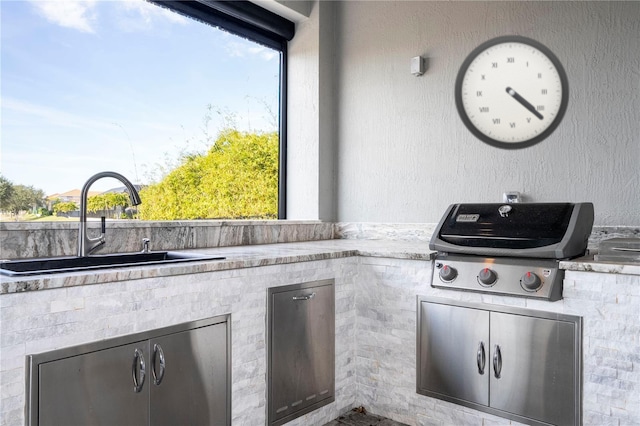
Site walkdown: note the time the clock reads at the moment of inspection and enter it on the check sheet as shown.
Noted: 4:22
